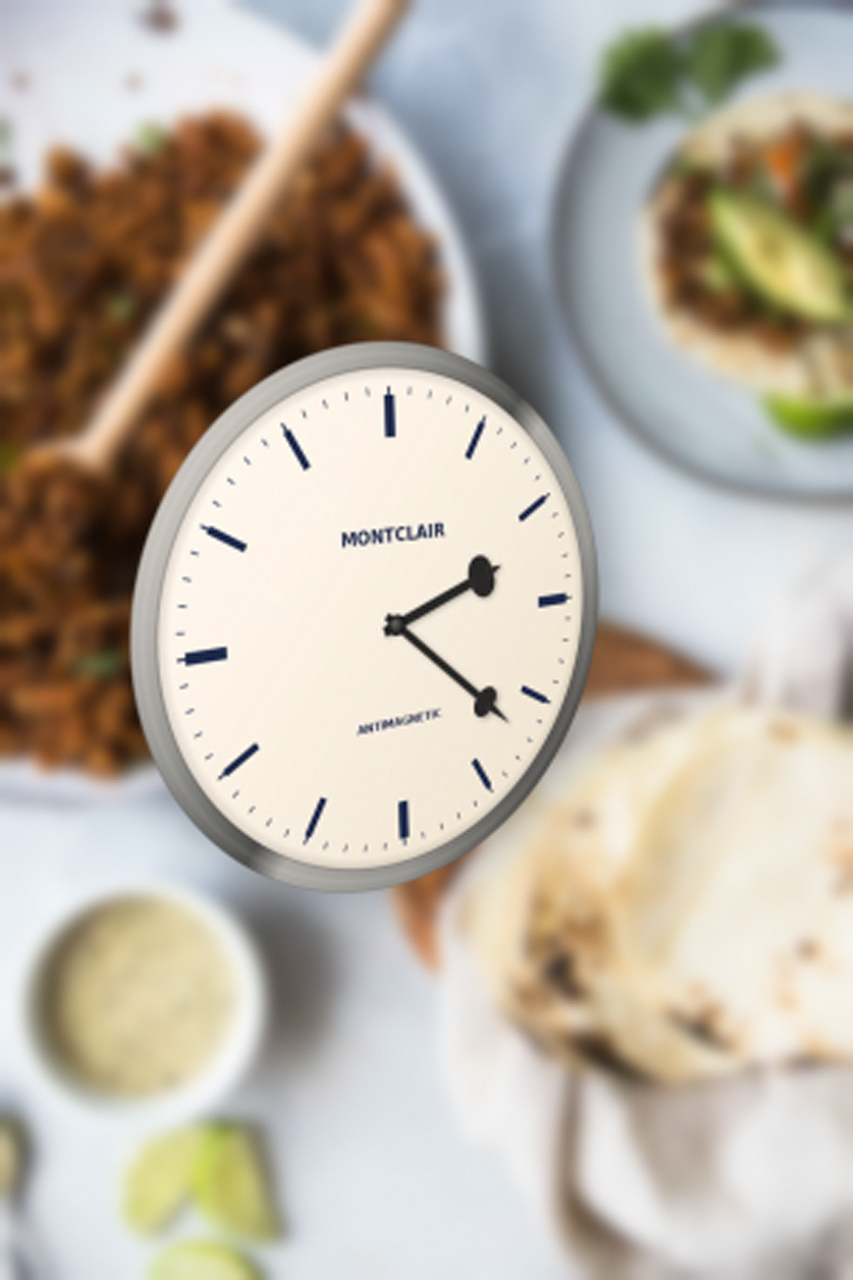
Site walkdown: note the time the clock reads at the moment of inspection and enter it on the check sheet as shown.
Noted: 2:22
